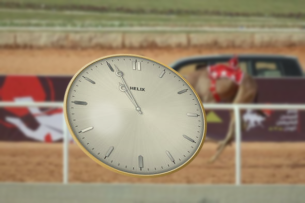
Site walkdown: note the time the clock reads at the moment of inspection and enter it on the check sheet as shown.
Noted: 10:56
